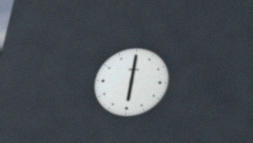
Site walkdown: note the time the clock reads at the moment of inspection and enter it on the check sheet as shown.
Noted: 6:00
